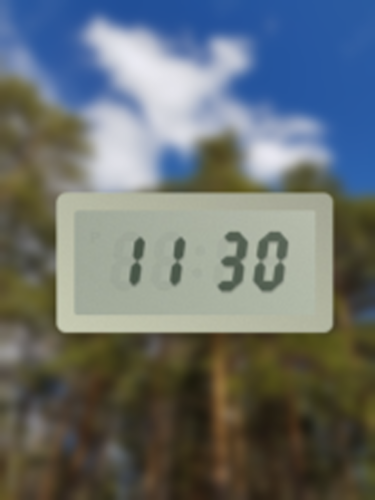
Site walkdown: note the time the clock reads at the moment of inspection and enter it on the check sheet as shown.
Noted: 11:30
